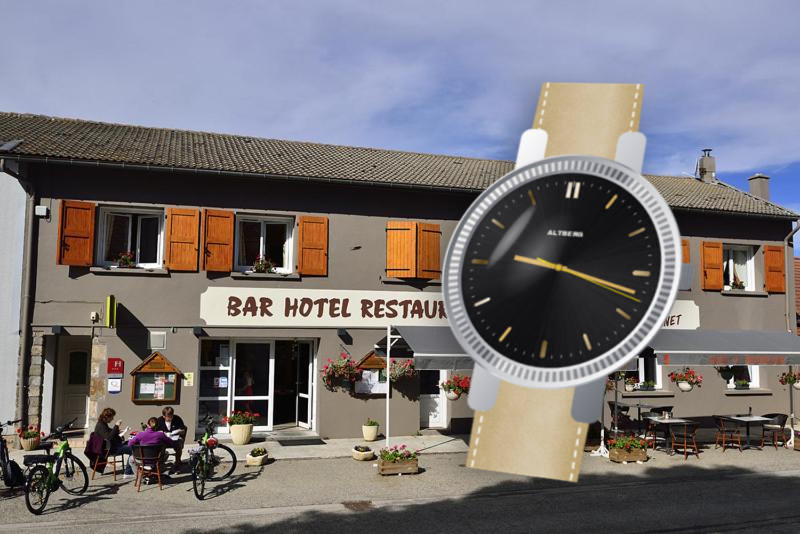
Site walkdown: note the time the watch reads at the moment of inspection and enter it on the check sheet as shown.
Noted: 9:17:18
